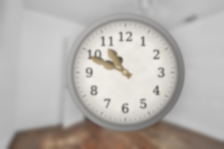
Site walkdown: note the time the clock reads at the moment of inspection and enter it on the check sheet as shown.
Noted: 10:49
